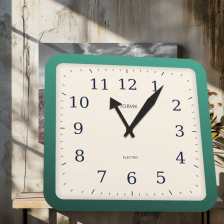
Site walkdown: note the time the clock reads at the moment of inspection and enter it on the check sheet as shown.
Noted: 11:06
